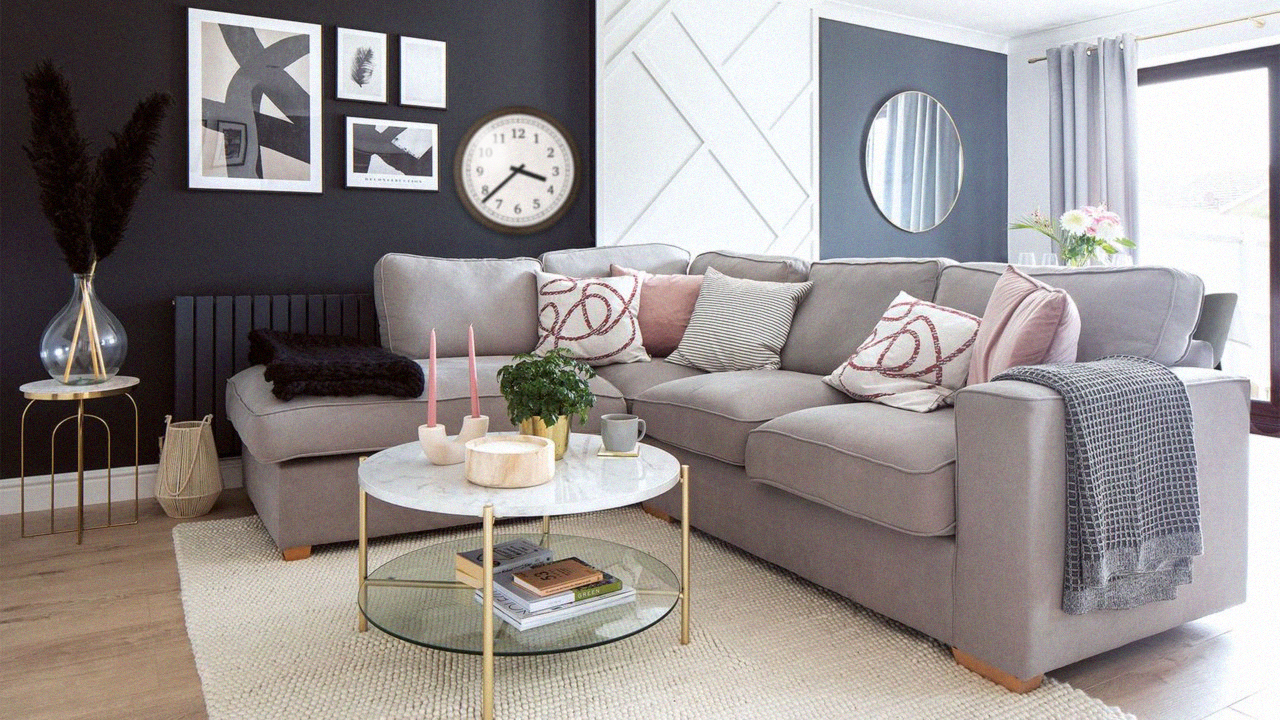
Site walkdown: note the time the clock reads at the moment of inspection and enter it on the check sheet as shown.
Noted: 3:38
